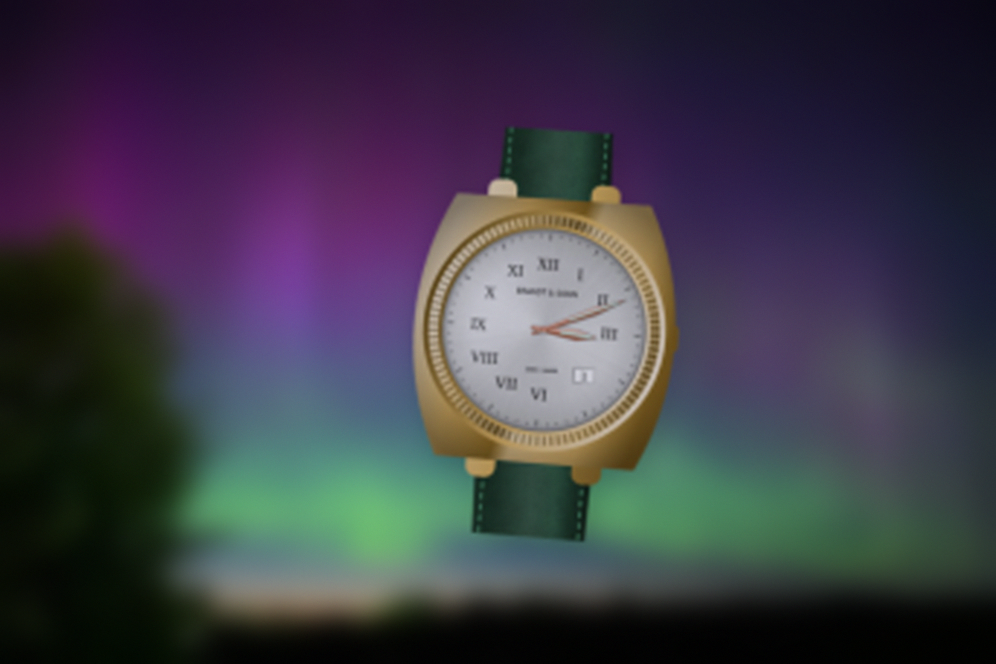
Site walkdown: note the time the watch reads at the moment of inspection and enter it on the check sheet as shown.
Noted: 3:11
